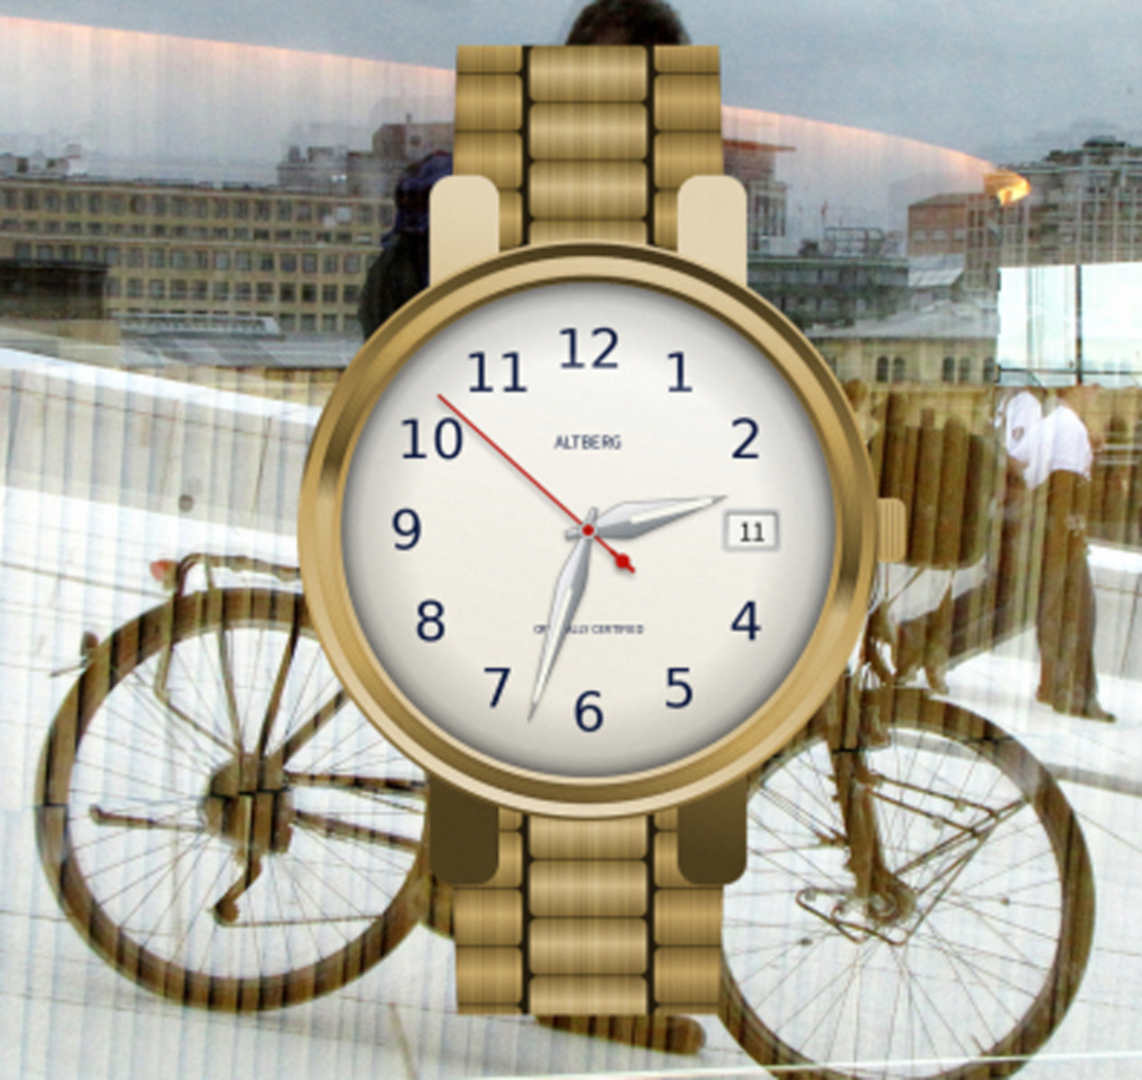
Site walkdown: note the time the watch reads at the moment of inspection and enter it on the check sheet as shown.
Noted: 2:32:52
